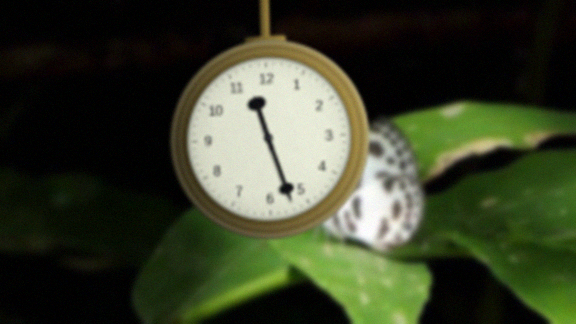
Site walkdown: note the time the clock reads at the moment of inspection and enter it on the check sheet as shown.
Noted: 11:27
